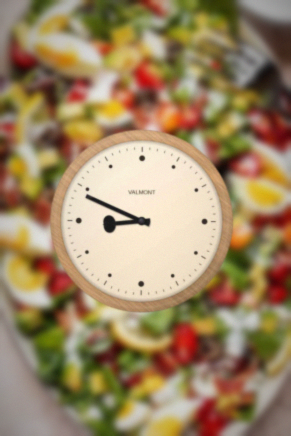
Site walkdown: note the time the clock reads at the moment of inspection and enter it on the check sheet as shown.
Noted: 8:49
